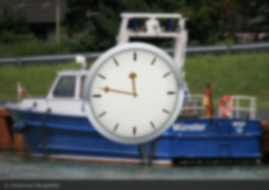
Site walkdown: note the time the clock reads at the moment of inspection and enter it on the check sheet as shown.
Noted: 11:47
